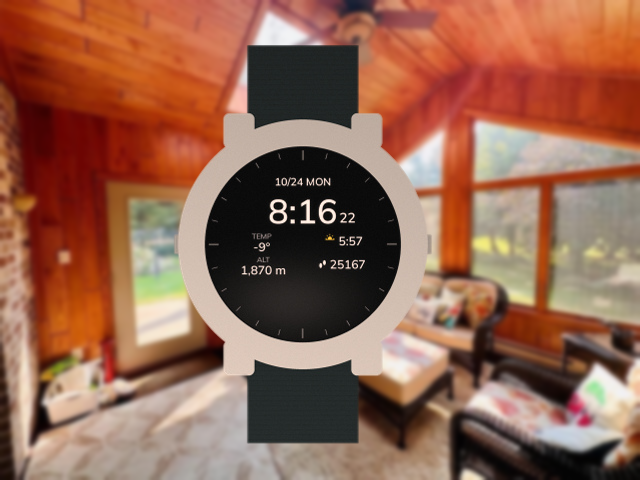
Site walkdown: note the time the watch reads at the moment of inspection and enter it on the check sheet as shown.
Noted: 8:16:22
